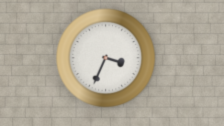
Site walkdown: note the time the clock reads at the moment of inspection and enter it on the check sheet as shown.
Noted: 3:34
